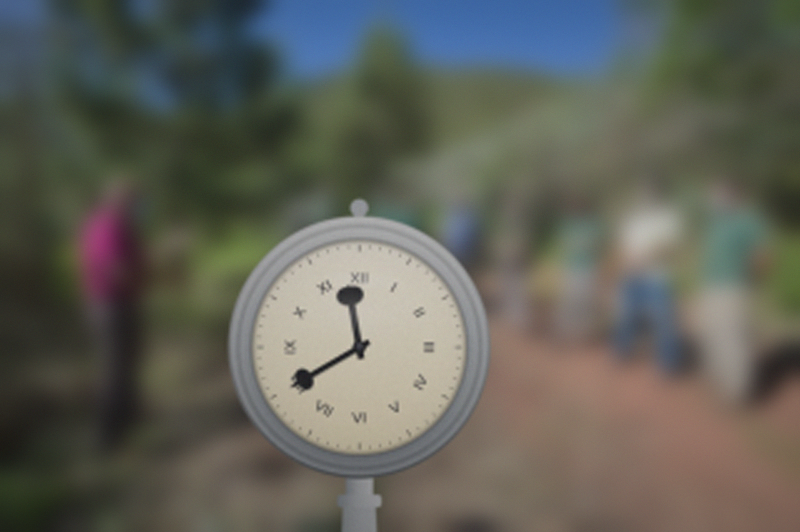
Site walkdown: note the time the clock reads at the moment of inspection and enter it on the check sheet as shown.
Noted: 11:40
